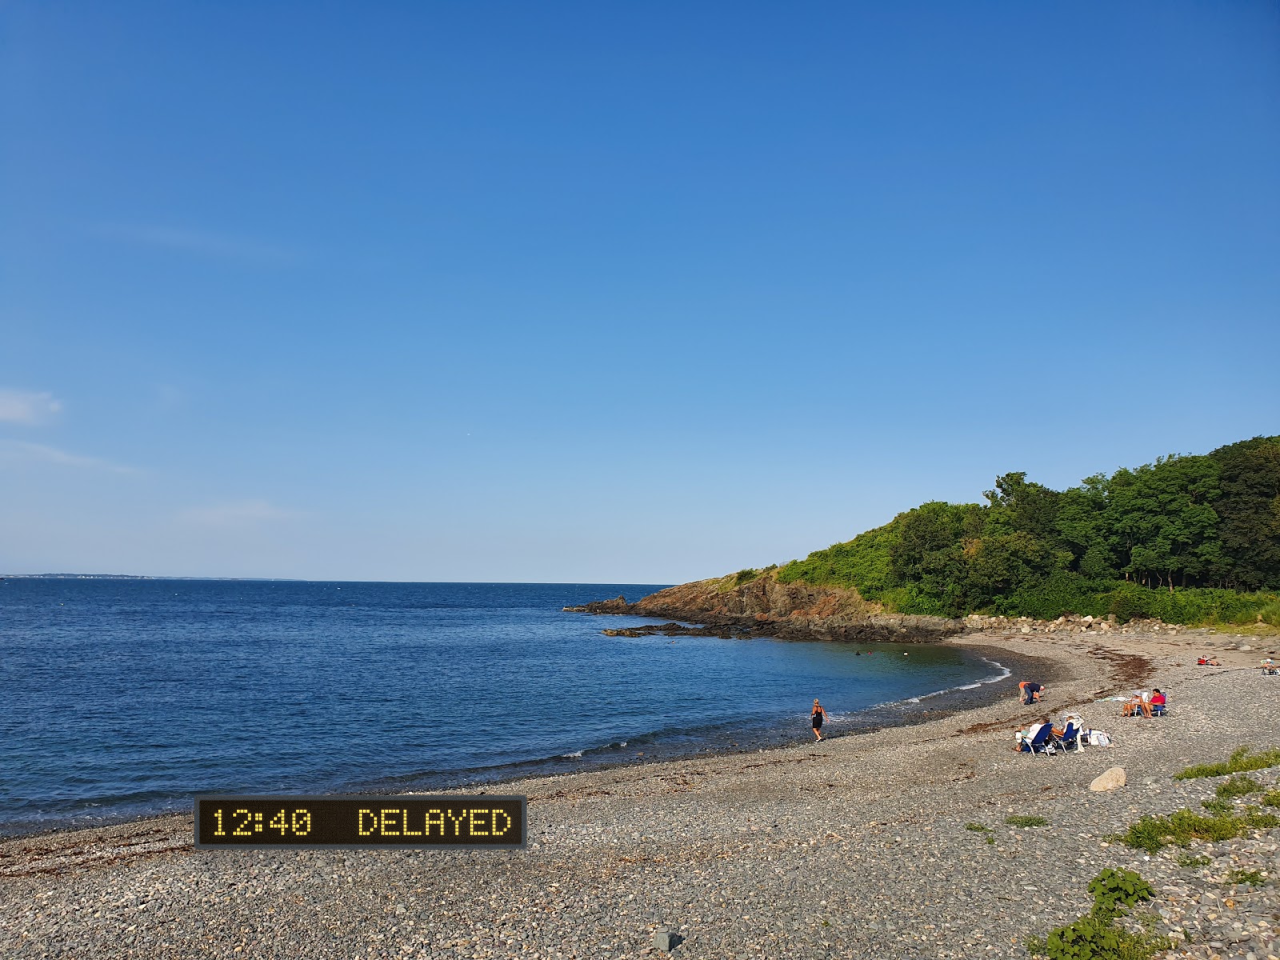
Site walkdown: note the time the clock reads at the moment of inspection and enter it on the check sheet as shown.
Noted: 12:40
